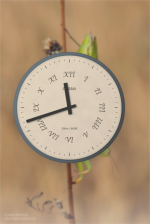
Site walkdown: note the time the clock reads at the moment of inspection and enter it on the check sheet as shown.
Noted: 11:42
